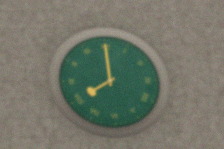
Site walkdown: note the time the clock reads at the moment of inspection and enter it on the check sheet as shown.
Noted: 8:00
